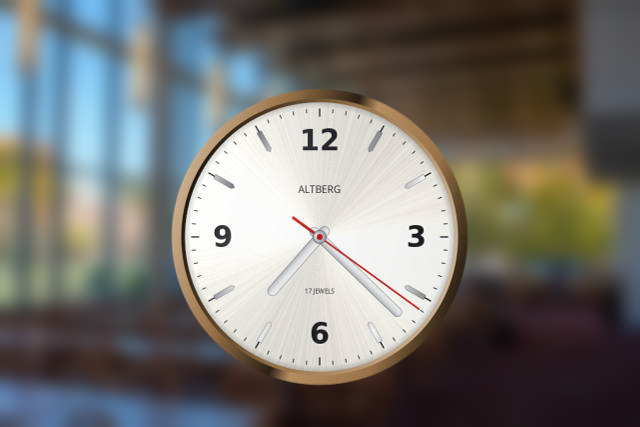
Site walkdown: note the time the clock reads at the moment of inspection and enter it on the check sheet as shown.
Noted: 7:22:21
